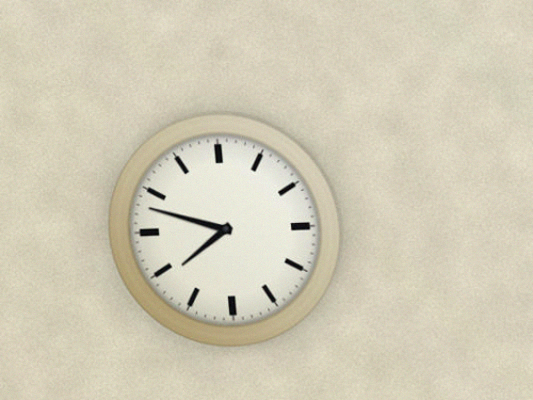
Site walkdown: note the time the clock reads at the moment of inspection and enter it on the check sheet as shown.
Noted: 7:48
